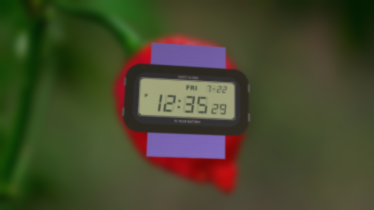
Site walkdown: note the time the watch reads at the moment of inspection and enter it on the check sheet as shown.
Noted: 12:35:29
